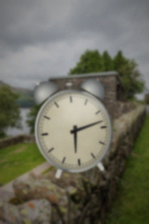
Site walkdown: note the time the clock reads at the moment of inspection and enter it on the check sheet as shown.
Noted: 6:13
